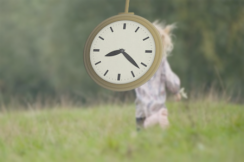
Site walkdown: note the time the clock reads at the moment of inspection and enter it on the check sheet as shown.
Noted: 8:22
